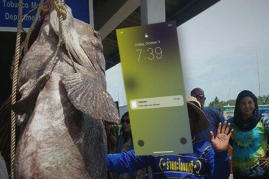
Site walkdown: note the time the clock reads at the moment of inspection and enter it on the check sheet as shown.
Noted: 7:39
